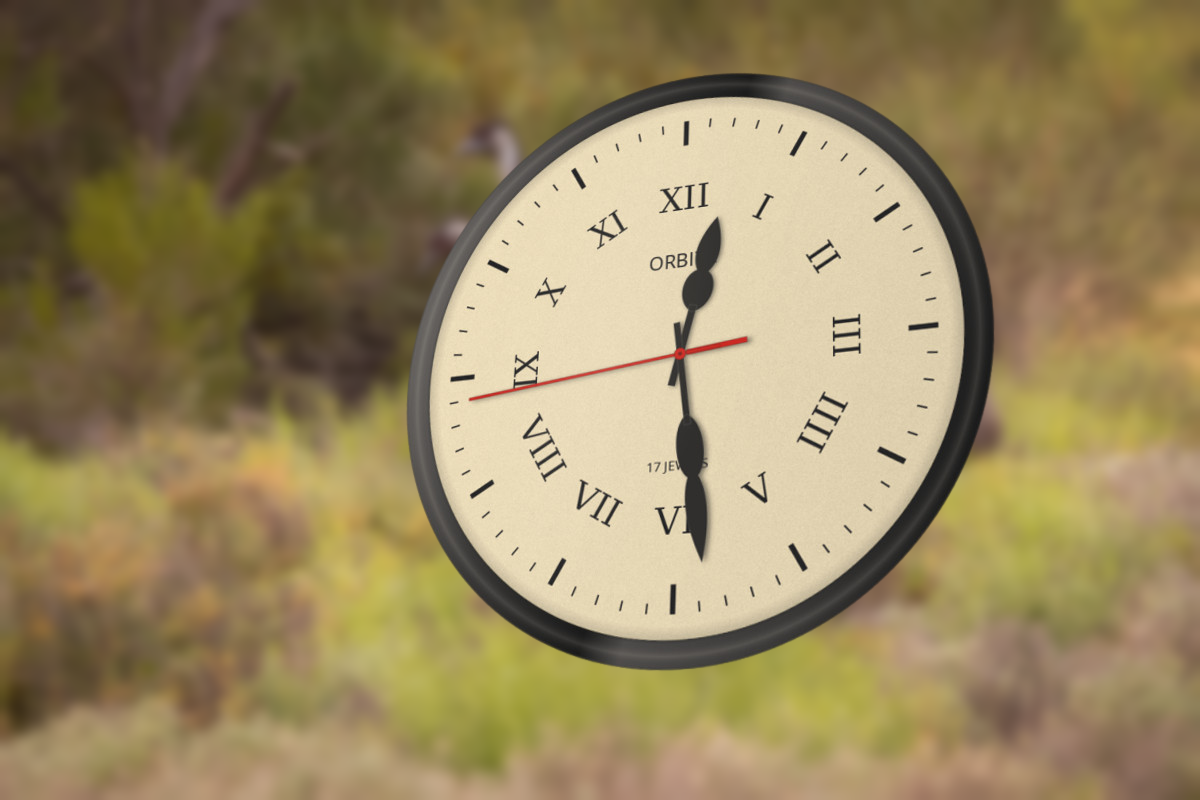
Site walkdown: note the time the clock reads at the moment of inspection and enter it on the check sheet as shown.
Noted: 12:28:44
